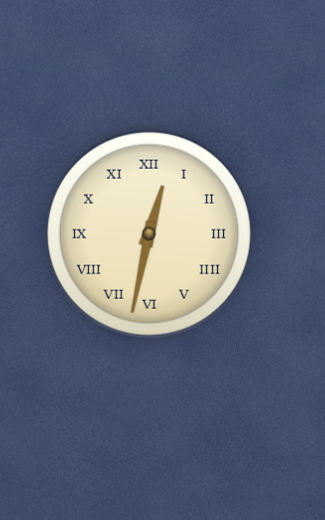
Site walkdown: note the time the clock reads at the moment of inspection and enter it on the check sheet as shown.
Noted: 12:32
